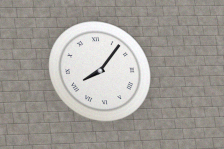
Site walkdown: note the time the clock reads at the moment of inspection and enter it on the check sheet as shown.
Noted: 8:07
